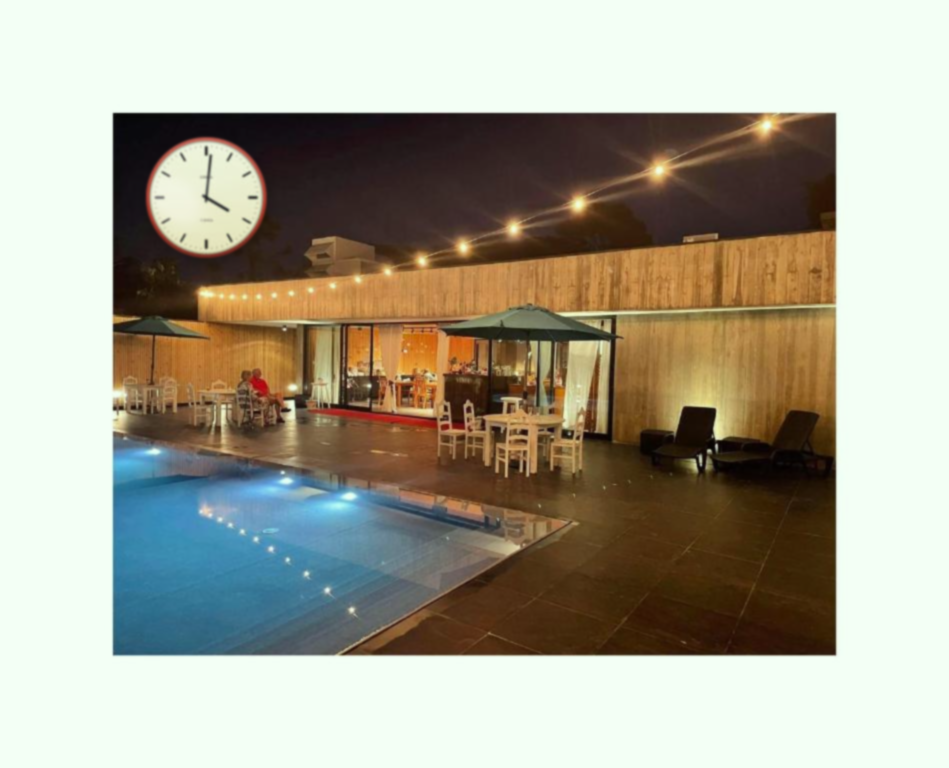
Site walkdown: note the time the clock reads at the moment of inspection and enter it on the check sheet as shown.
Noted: 4:01
